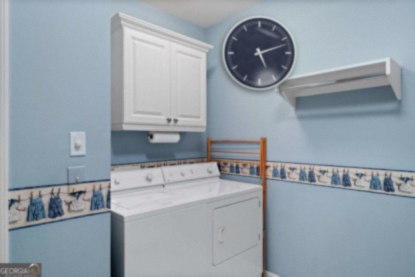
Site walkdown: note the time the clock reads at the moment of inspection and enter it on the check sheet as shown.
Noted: 5:12
